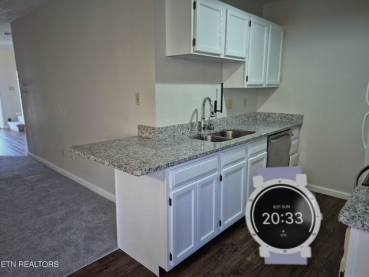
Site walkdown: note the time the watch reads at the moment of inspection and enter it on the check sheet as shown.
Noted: 20:33
